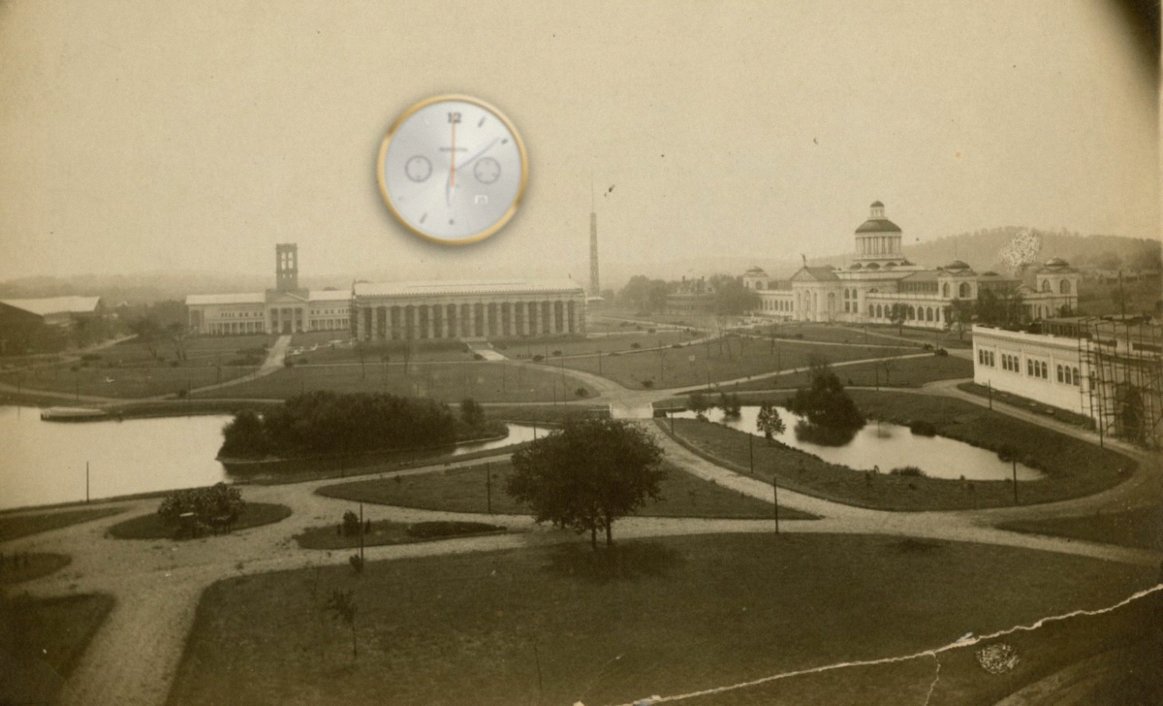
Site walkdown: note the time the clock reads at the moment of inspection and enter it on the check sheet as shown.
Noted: 6:09
